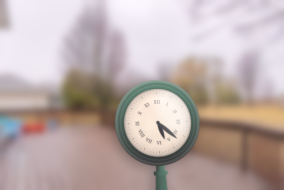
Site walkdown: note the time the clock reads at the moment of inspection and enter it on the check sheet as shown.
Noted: 5:22
